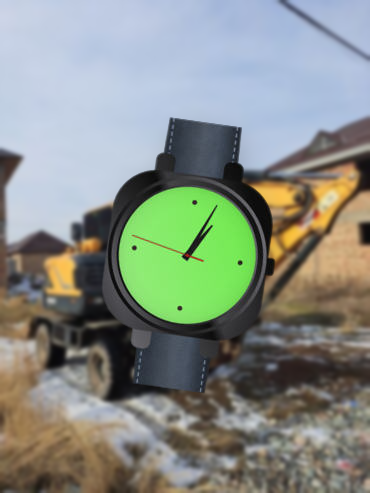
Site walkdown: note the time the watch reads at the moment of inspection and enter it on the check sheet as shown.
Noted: 1:03:47
